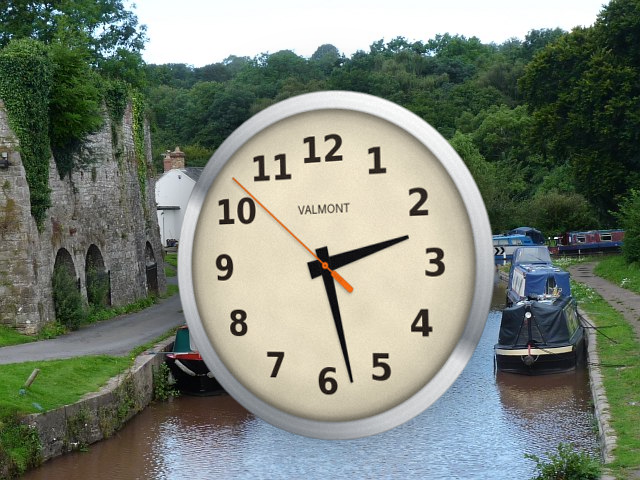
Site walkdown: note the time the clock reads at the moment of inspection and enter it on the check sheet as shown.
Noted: 2:27:52
